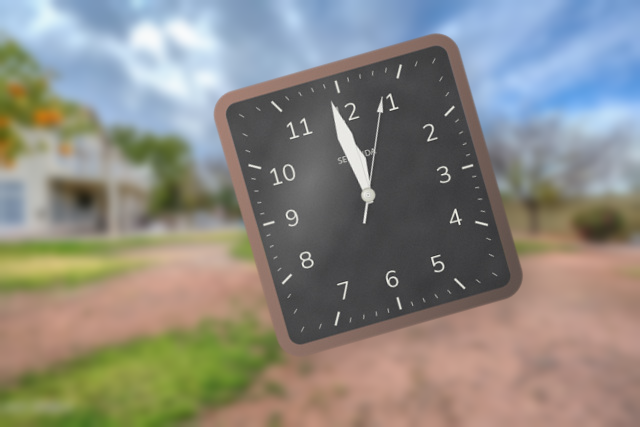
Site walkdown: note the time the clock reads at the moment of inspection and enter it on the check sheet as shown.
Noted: 11:59:04
